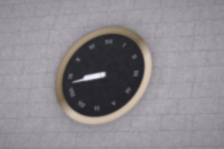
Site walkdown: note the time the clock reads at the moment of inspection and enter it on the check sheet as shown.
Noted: 8:43
